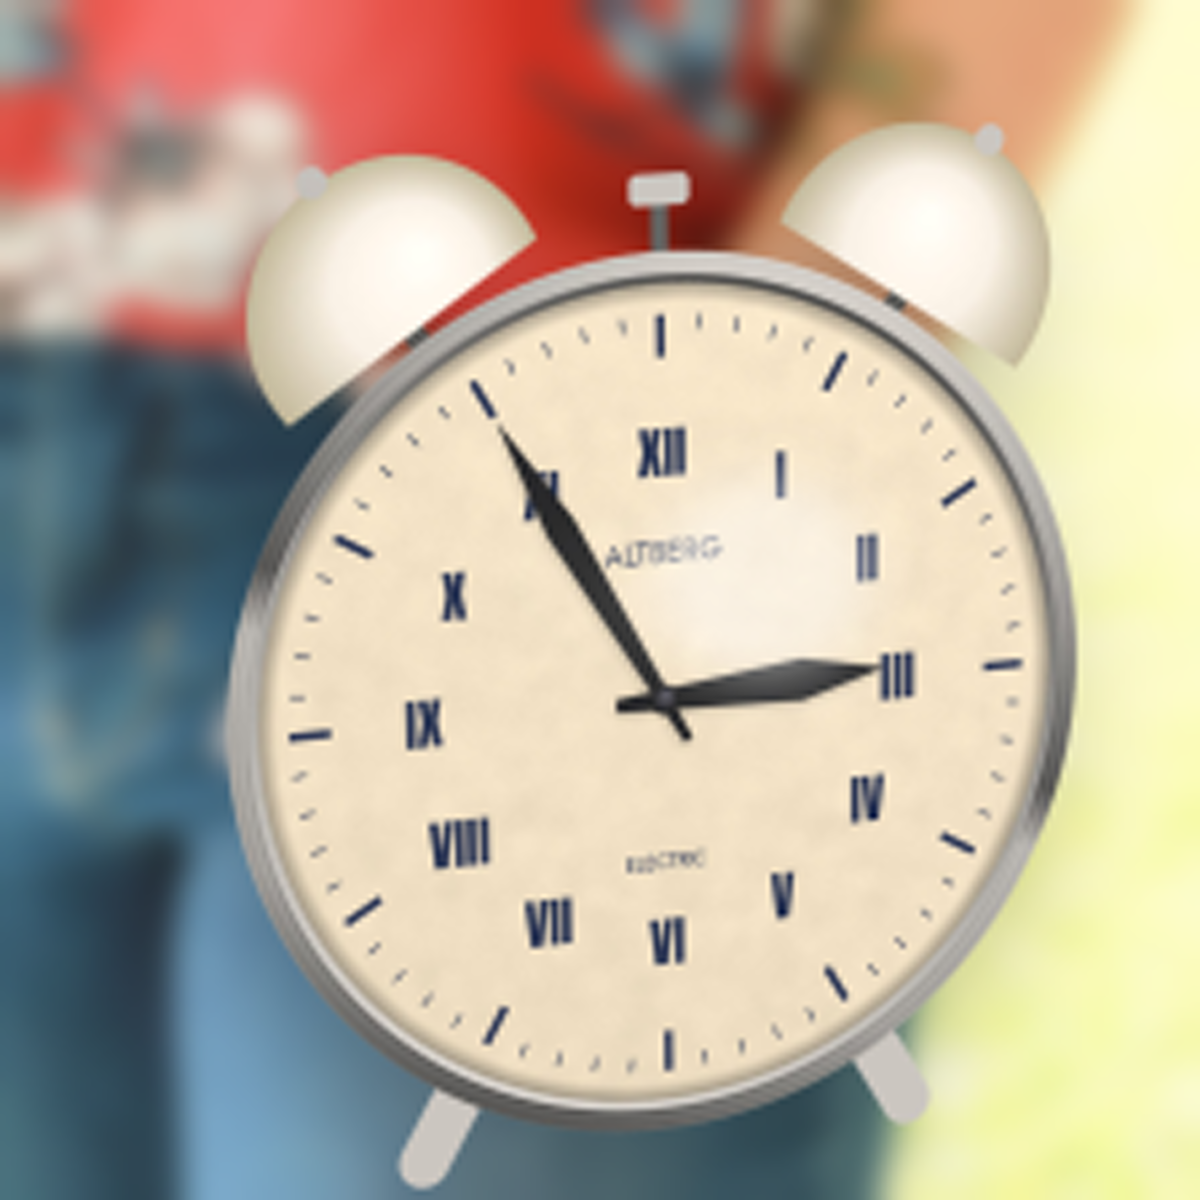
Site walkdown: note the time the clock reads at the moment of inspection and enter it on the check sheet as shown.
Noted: 2:55
